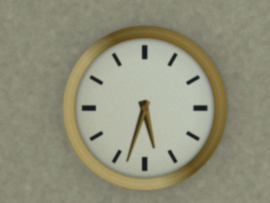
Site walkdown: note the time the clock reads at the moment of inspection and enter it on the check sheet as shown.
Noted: 5:33
